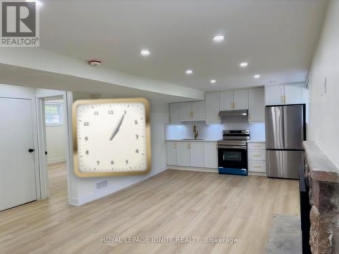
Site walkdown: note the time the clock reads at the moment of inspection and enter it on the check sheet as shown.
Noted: 1:05
